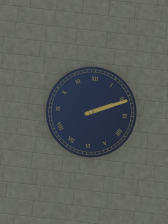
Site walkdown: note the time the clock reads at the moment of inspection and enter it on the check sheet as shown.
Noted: 2:11
